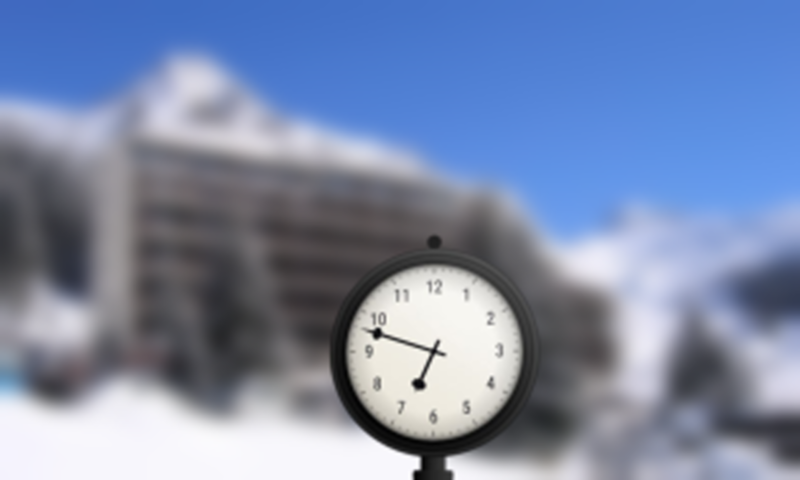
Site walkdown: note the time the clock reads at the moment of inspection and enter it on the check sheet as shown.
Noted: 6:48
